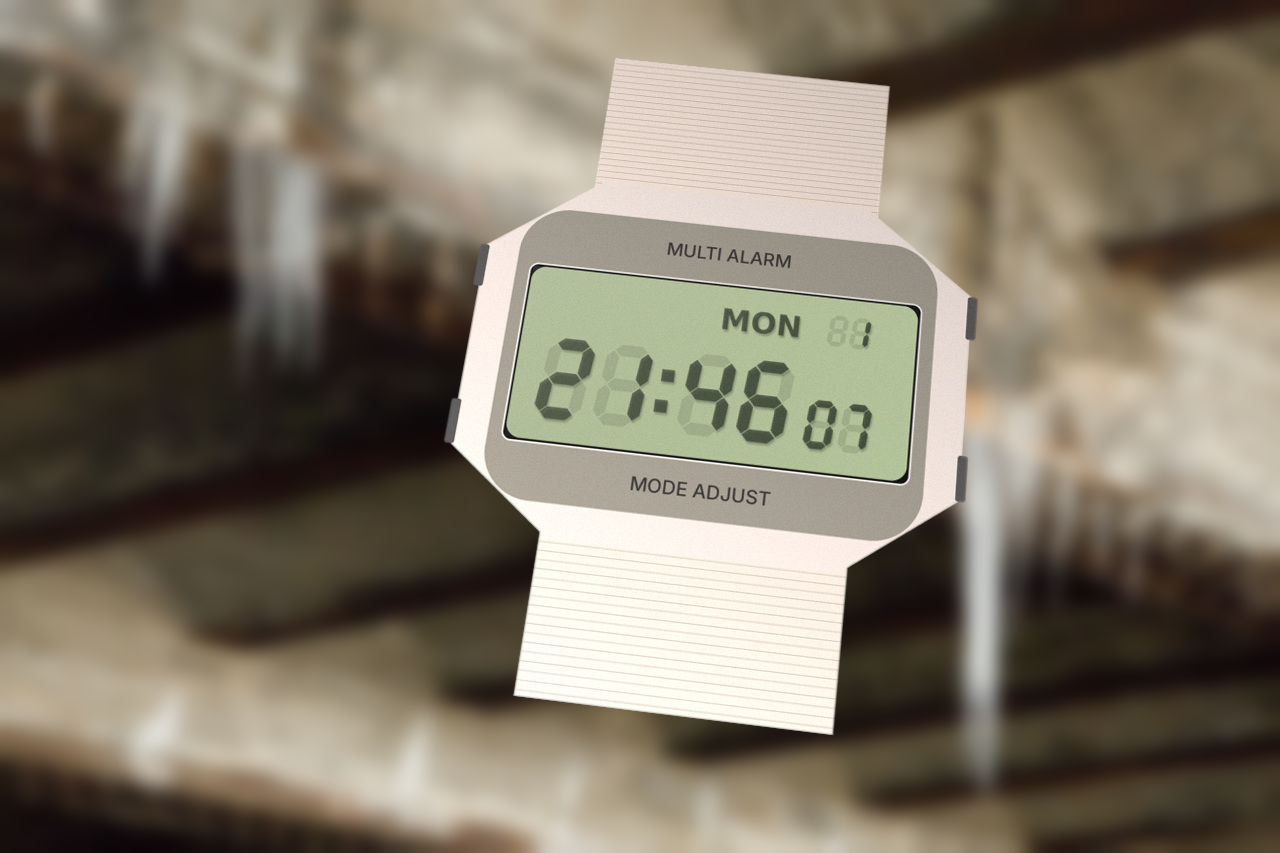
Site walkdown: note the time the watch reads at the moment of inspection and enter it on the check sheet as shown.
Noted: 21:46:07
